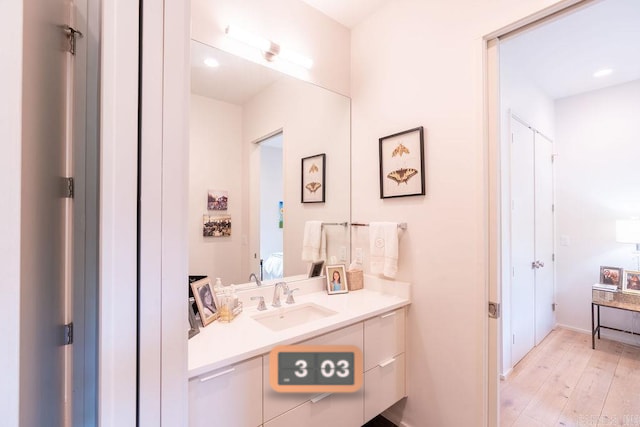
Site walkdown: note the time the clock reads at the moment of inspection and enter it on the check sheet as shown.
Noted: 3:03
